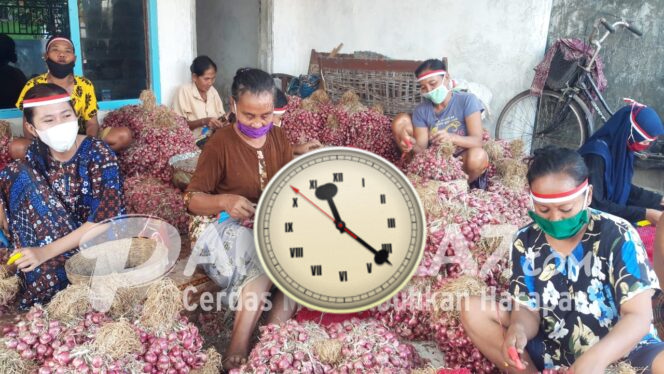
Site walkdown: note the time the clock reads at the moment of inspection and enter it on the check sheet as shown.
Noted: 11:21:52
